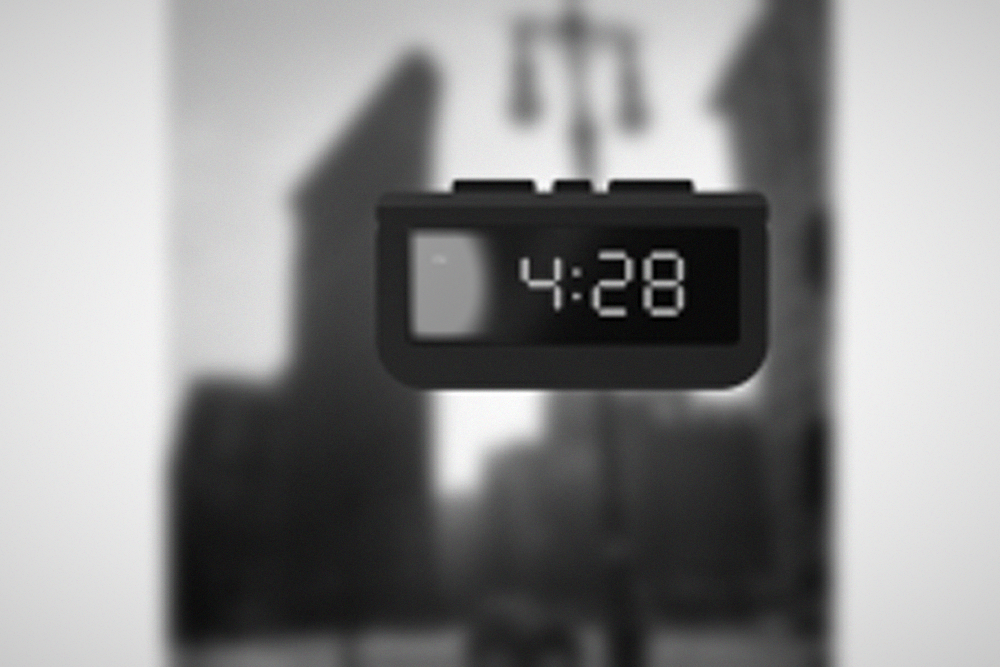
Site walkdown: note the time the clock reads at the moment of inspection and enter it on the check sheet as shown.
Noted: 4:28
